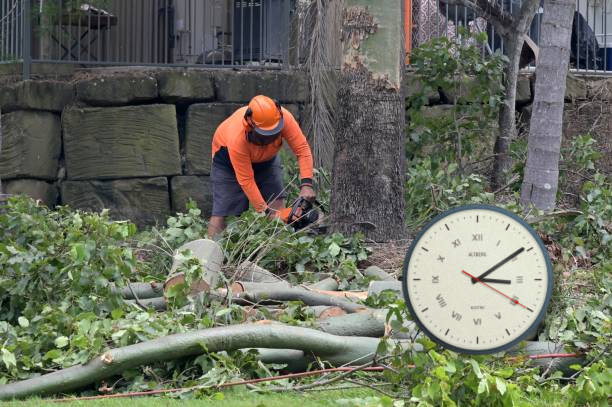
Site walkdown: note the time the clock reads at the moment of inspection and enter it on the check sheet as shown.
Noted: 3:09:20
